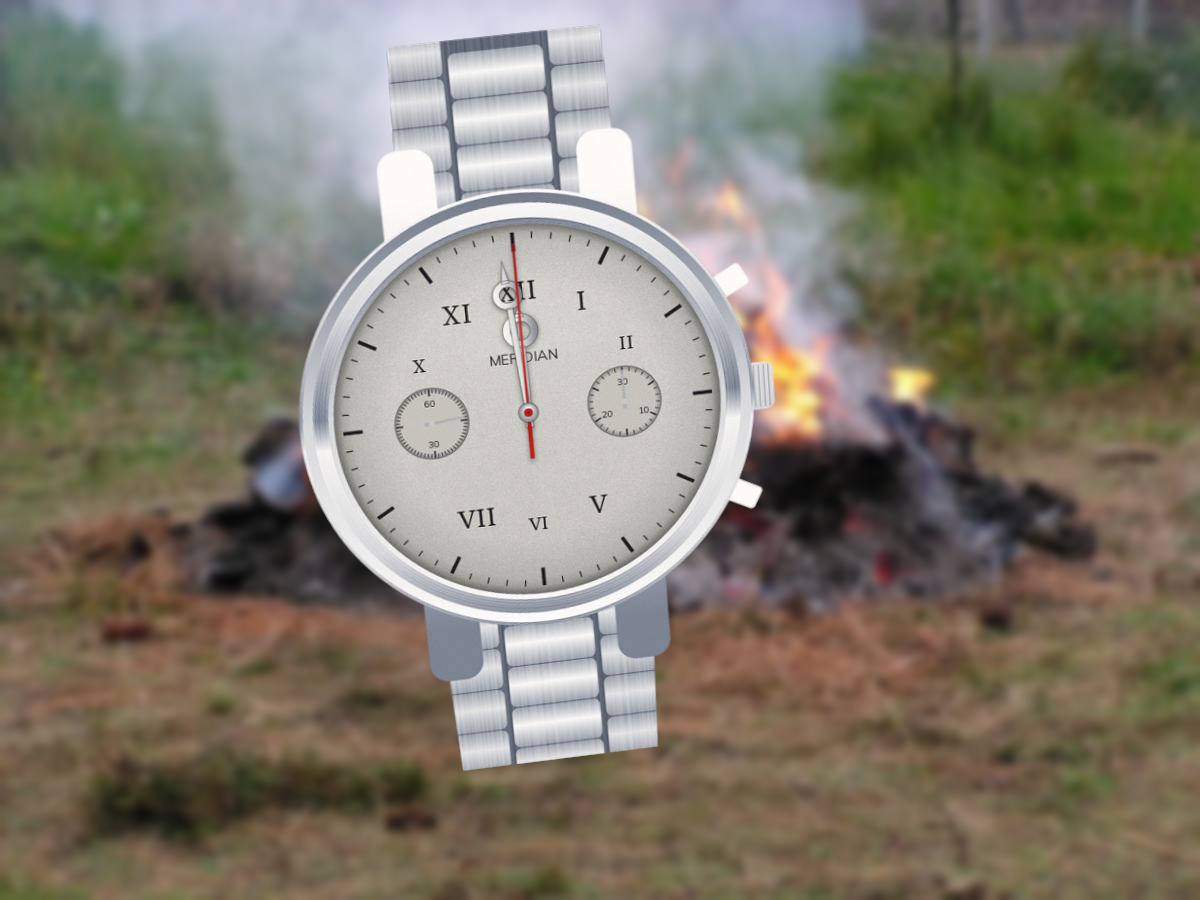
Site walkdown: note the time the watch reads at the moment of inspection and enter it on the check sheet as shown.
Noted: 11:59:14
